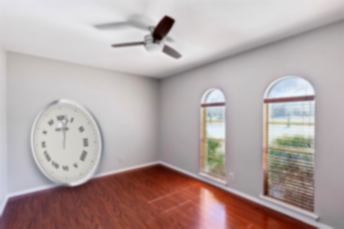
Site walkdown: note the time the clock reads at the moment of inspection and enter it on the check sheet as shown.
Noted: 12:02
